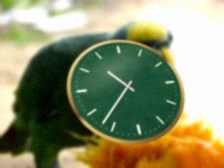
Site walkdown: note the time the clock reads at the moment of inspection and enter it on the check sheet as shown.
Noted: 10:37
